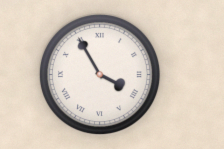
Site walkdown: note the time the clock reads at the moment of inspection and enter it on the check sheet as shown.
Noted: 3:55
